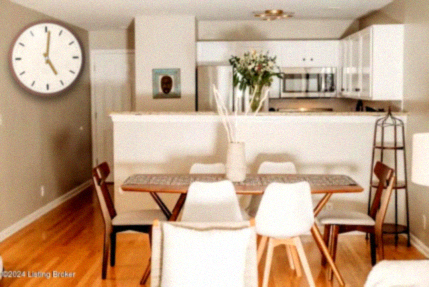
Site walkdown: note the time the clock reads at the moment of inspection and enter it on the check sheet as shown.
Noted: 5:01
